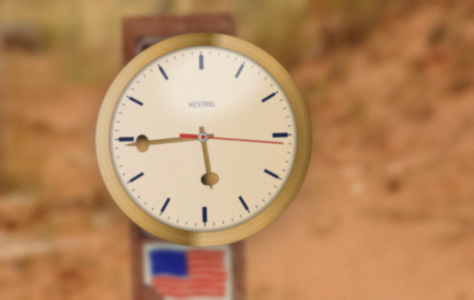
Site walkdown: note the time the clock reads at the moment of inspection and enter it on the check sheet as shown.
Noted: 5:44:16
